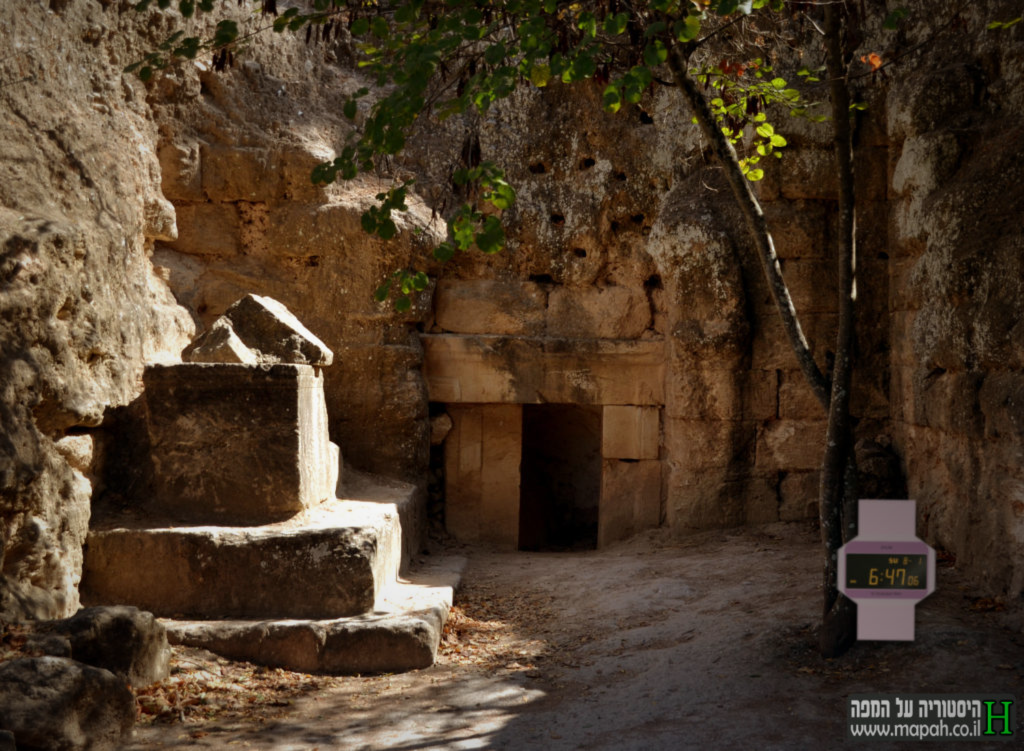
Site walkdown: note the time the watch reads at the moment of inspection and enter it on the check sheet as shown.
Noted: 6:47
